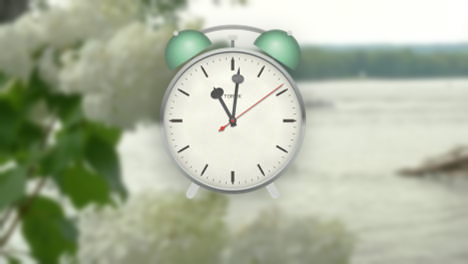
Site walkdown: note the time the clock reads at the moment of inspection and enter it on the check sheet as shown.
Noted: 11:01:09
